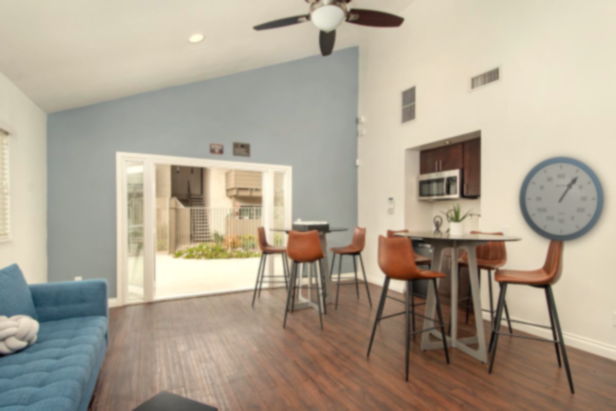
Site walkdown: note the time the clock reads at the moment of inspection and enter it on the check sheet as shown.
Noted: 1:06
